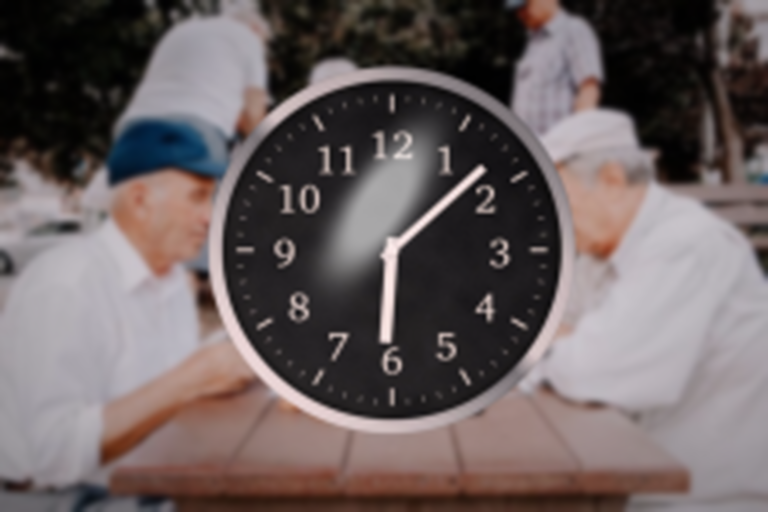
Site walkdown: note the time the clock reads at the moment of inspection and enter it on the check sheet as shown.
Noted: 6:08
